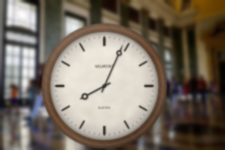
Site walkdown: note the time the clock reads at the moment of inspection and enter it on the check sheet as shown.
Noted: 8:04
